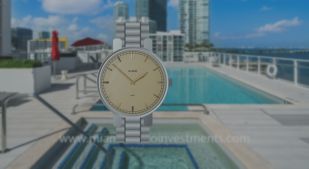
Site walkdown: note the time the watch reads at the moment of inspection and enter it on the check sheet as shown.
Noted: 1:52
